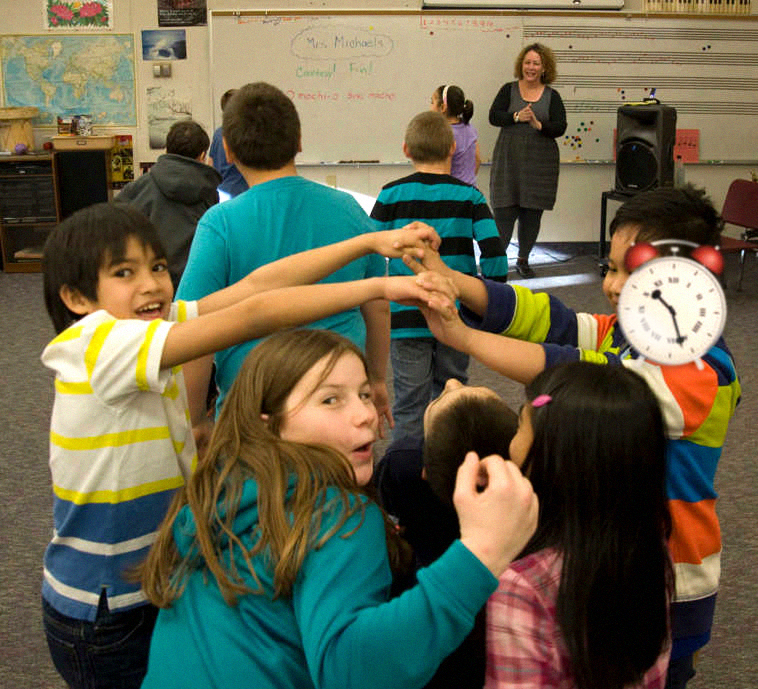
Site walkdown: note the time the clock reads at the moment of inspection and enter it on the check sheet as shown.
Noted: 10:27
